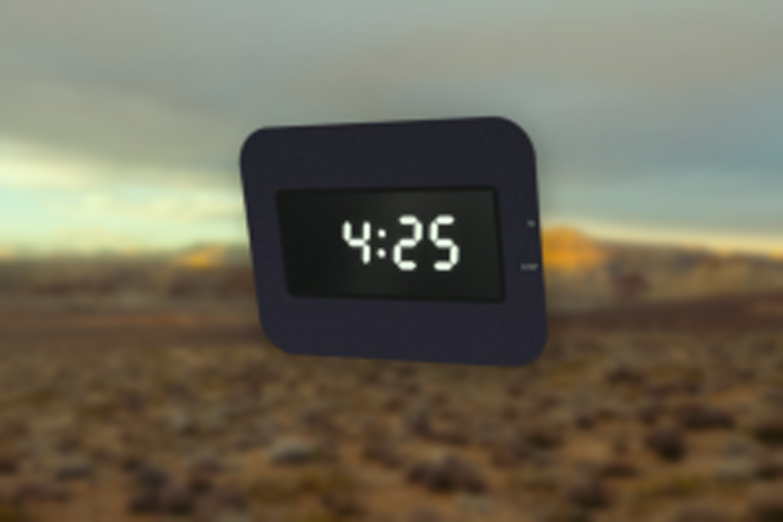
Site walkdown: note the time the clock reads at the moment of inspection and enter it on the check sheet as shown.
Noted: 4:25
